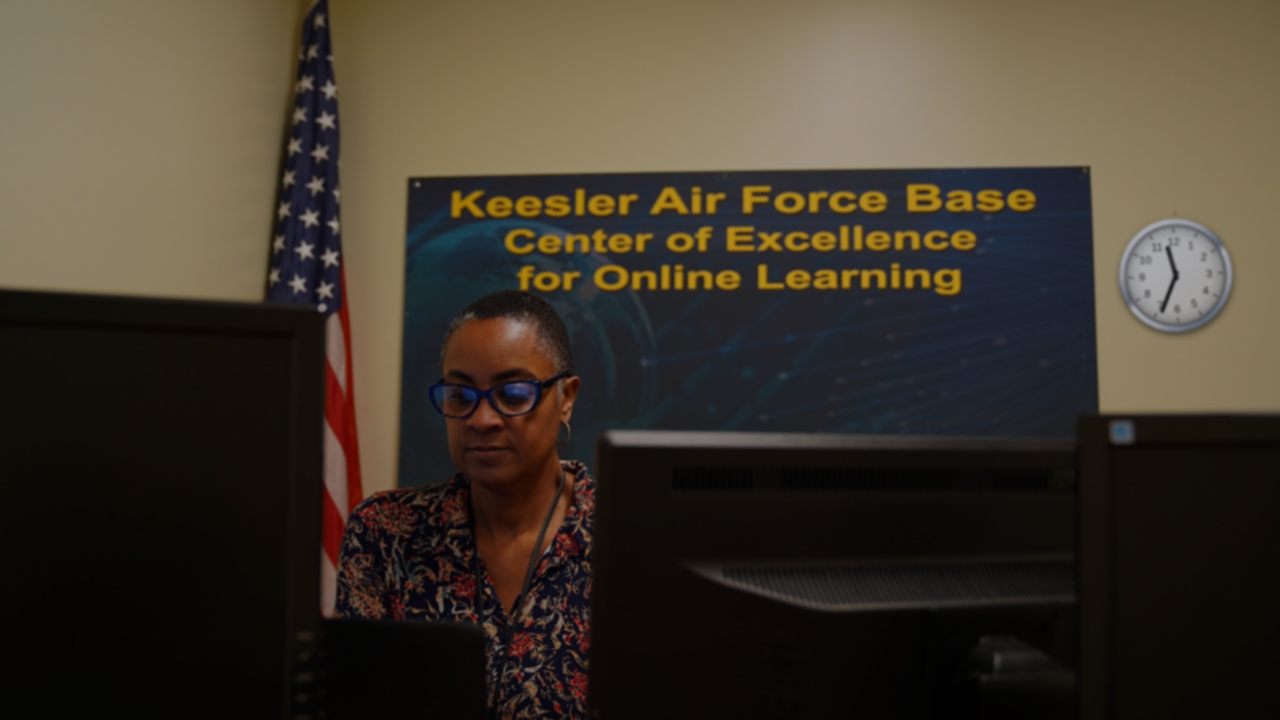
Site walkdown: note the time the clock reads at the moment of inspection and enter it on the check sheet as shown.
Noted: 11:34
